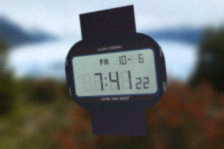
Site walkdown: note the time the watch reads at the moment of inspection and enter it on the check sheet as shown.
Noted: 7:41:22
